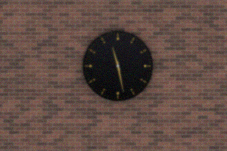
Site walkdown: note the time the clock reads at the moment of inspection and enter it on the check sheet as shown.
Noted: 11:28
